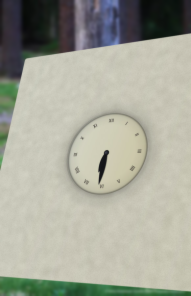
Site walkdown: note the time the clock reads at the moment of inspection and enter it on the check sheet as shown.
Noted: 6:31
